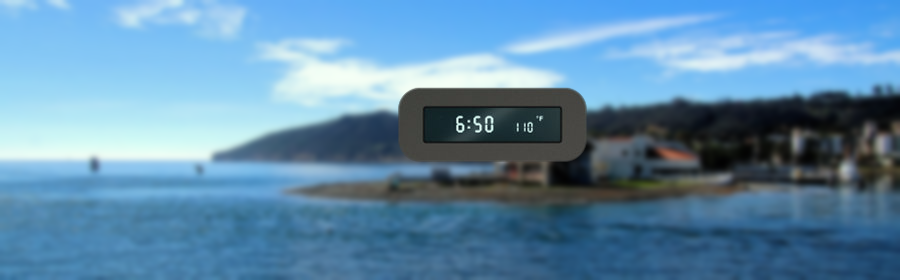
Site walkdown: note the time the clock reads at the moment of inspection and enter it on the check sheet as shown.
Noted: 6:50
